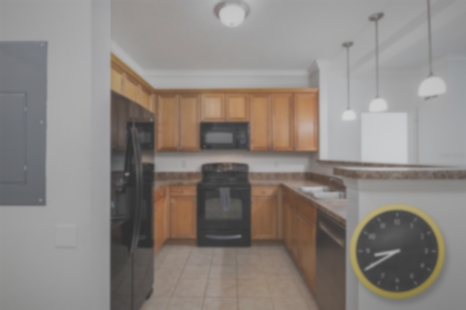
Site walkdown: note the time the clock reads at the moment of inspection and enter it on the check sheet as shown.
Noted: 8:40
